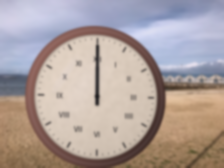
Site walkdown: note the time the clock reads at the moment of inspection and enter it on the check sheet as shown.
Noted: 12:00
